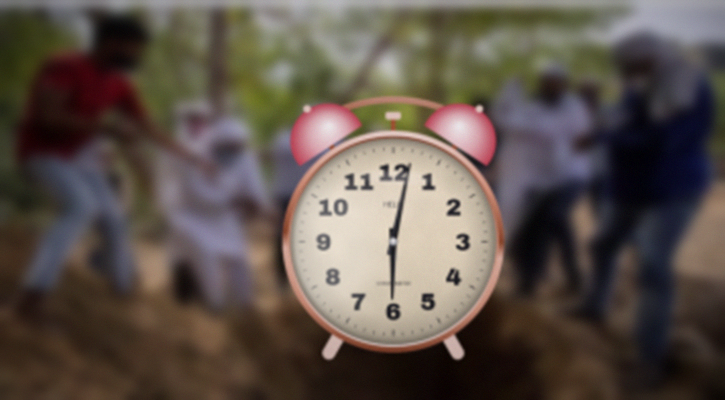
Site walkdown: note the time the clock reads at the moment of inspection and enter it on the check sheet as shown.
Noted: 6:02
